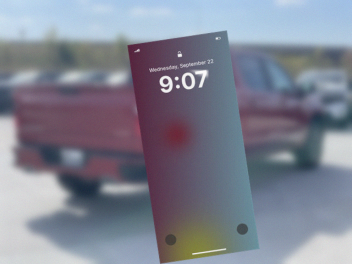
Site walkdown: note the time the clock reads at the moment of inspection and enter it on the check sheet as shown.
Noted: 9:07
